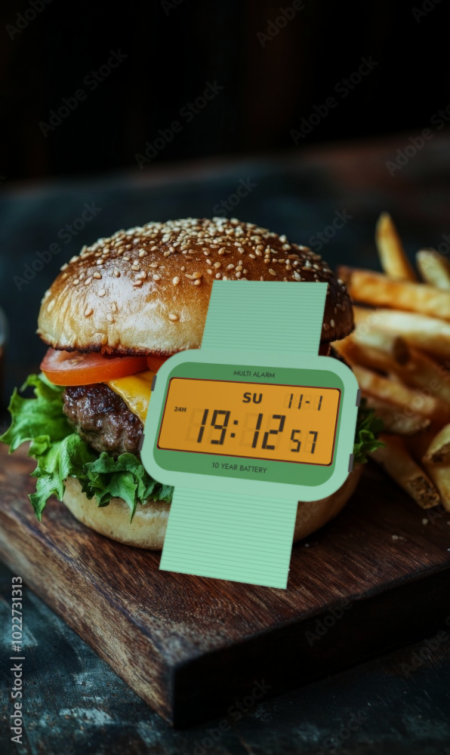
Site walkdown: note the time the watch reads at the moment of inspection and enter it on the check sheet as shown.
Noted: 19:12:57
